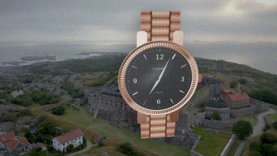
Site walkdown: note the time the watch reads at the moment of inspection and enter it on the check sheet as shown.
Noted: 7:04
